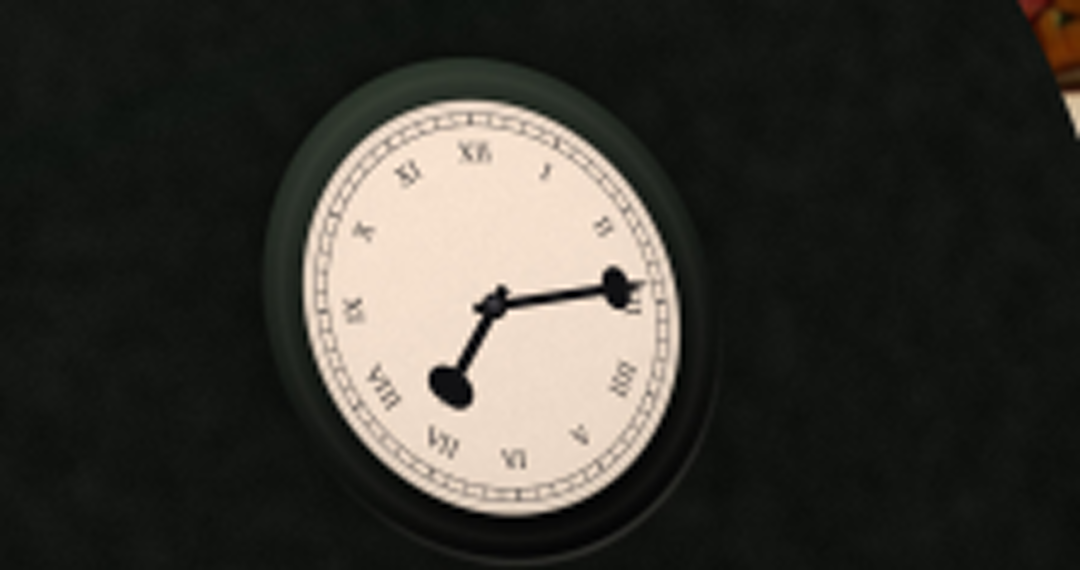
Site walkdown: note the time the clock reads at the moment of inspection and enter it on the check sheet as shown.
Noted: 7:14
